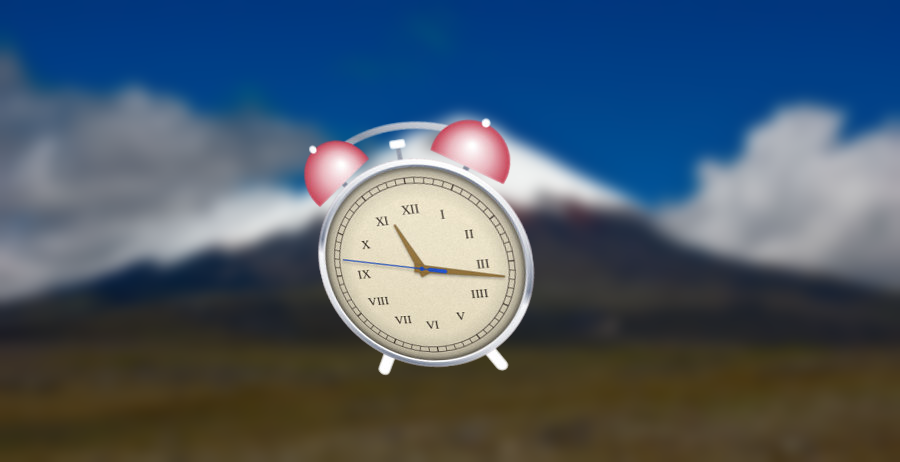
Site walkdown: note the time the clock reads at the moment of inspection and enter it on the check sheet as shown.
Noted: 11:16:47
